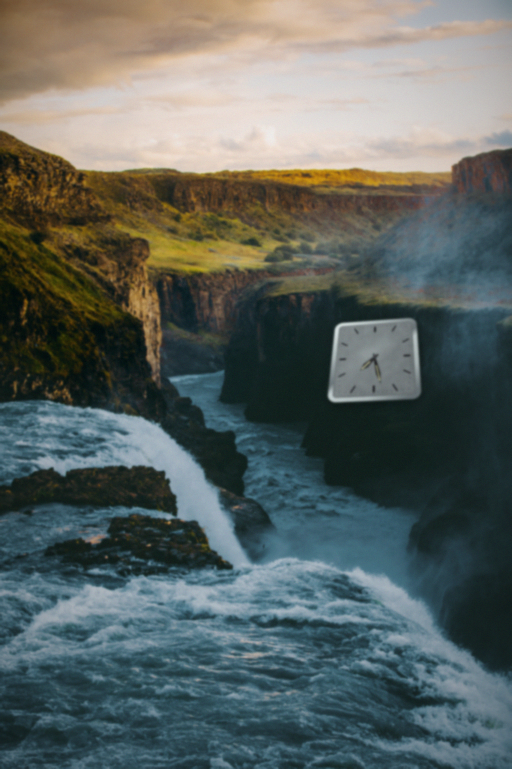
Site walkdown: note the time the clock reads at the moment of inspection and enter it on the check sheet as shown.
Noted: 7:28
